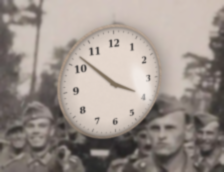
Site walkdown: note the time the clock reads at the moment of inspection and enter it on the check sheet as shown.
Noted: 3:52
